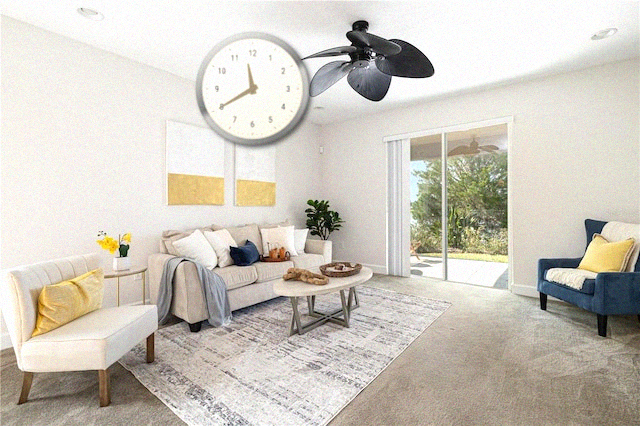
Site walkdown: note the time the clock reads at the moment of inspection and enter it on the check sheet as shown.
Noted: 11:40
